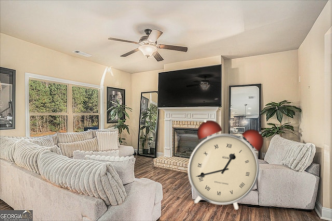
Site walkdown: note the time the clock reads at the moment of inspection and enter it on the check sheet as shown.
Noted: 12:41
